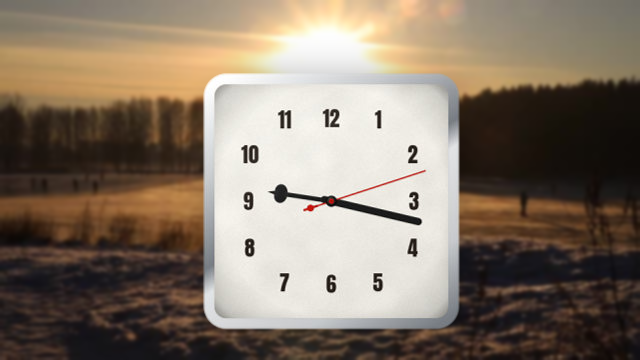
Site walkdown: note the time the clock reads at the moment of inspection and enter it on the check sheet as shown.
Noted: 9:17:12
